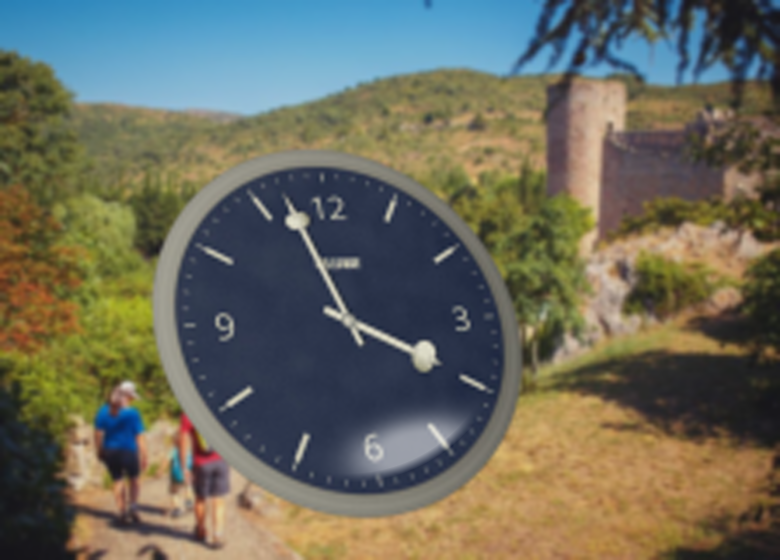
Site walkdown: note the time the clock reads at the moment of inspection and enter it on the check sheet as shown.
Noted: 3:57
